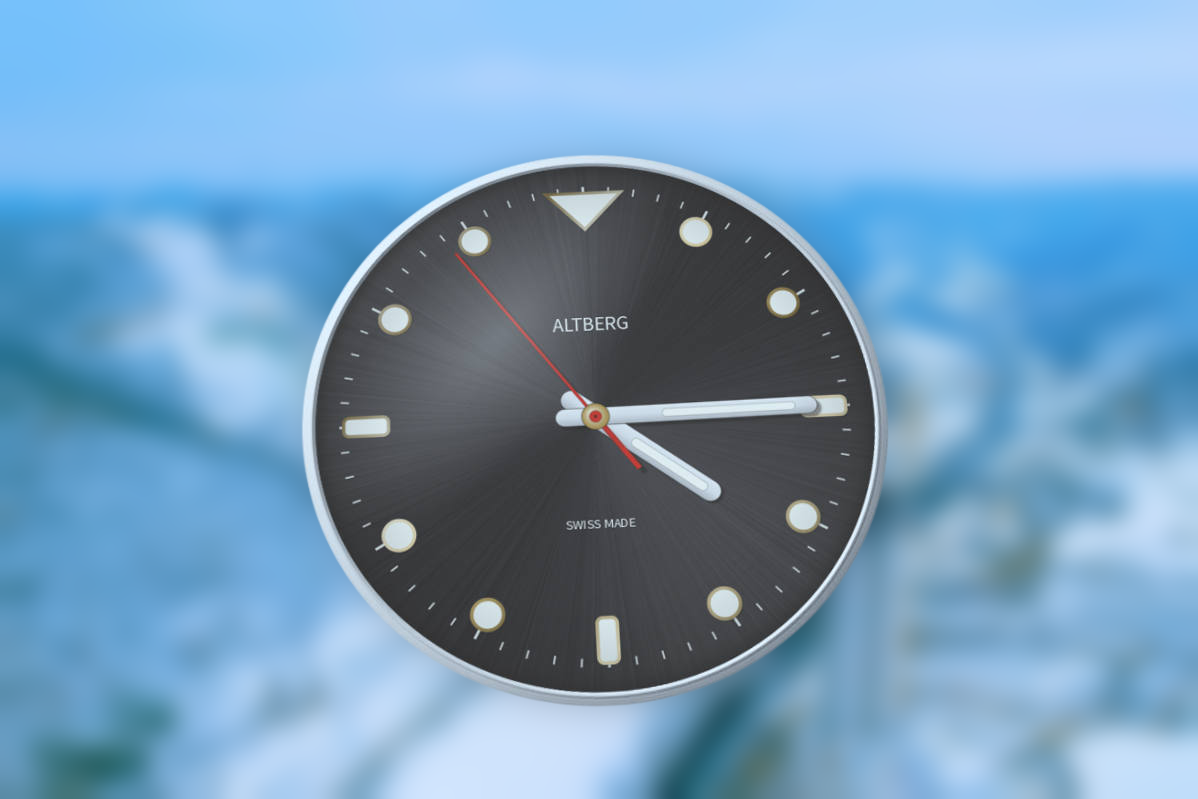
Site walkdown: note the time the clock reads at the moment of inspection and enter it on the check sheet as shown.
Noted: 4:14:54
